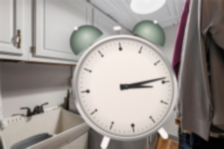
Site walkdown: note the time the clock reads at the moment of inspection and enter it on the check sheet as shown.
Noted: 3:14
